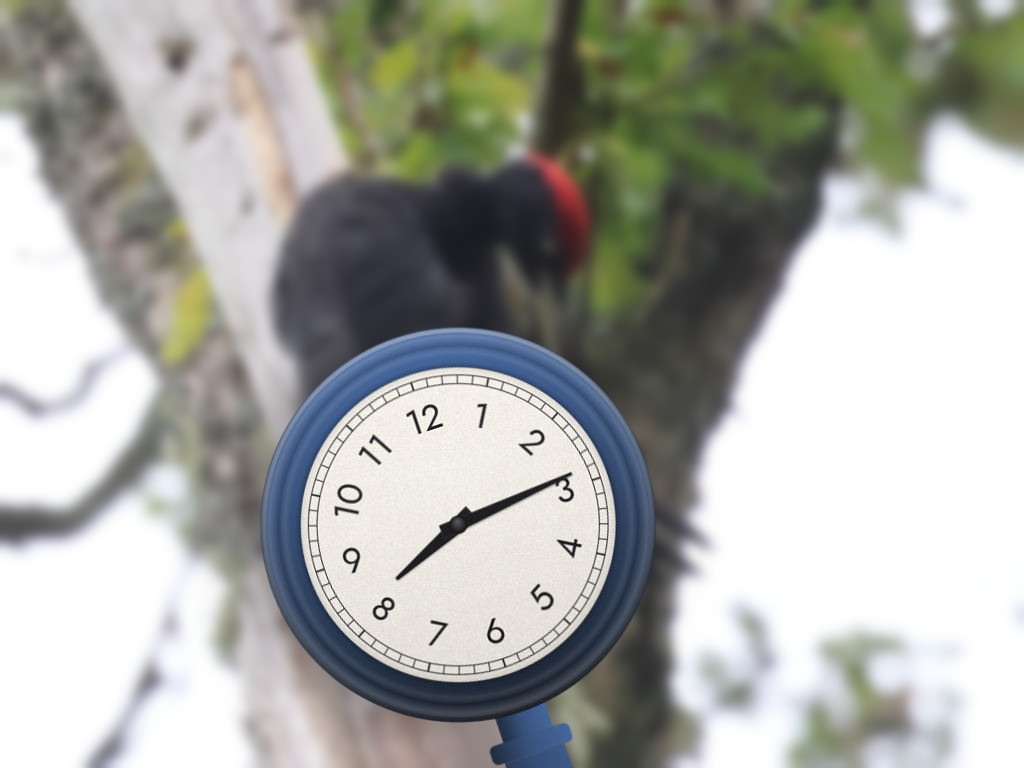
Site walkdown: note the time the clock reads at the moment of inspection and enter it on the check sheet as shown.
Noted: 8:14
